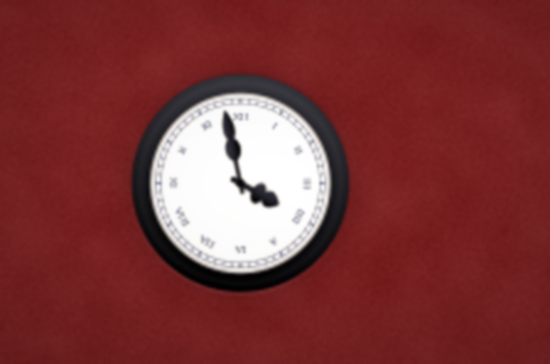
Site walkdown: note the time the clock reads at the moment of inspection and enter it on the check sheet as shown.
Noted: 3:58
